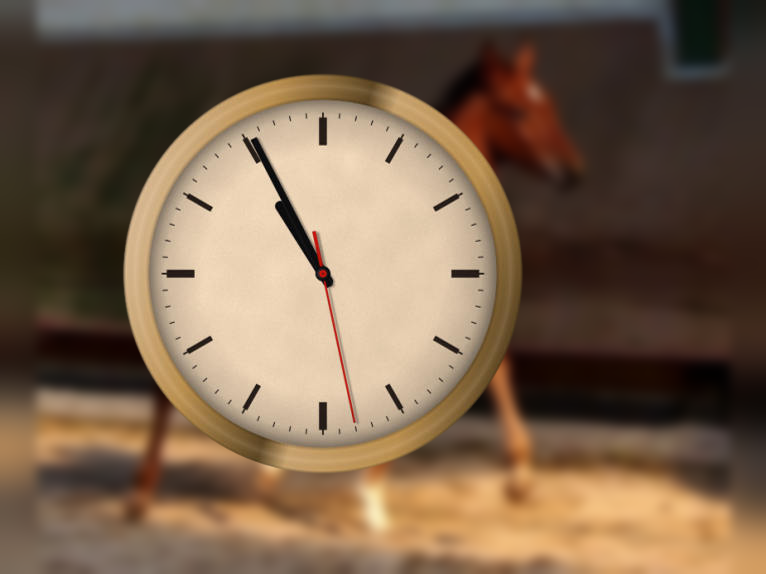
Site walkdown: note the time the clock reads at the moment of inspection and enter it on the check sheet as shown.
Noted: 10:55:28
